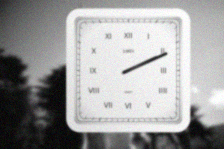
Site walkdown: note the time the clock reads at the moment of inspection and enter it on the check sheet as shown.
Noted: 2:11
